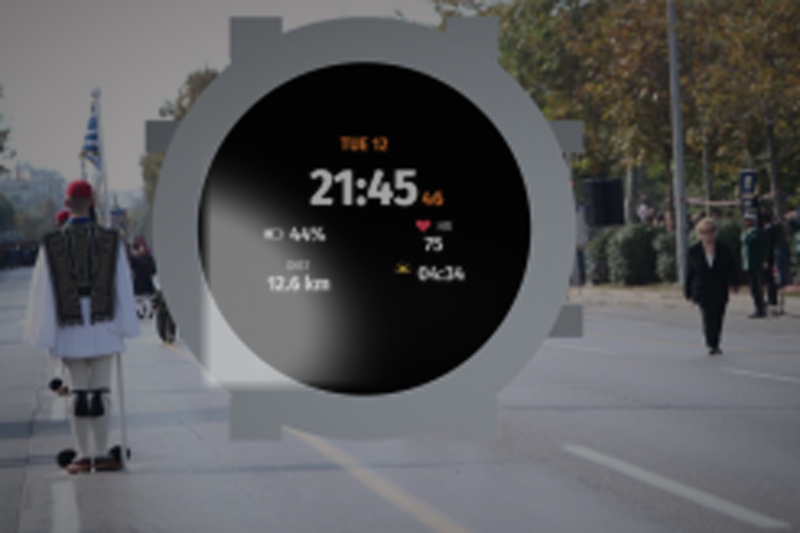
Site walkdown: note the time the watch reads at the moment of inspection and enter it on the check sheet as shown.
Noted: 21:45
